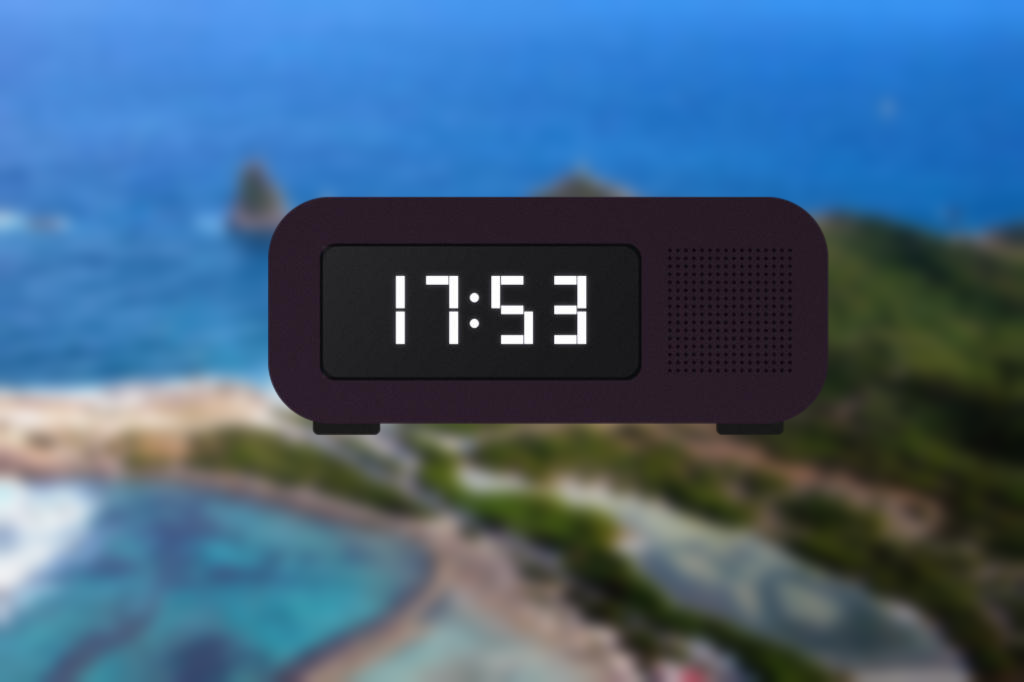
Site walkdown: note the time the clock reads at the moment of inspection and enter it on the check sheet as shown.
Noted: 17:53
